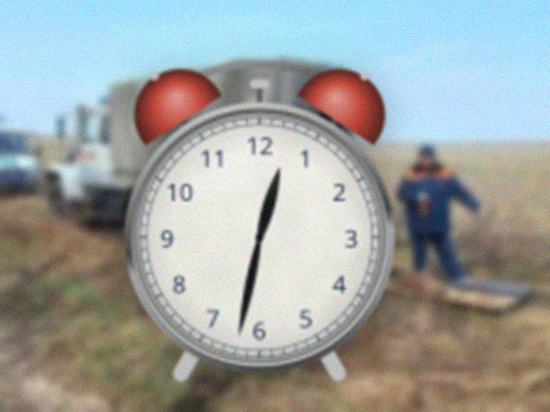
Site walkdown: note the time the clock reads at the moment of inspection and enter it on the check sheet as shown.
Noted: 12:32
